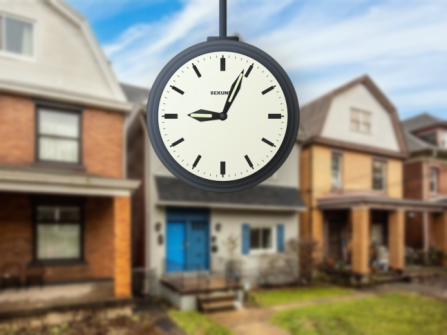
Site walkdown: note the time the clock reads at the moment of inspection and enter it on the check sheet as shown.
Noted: 9:04
